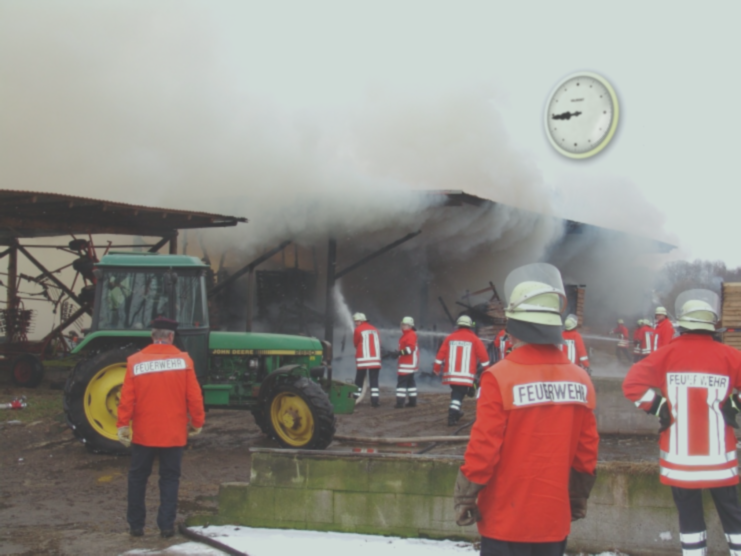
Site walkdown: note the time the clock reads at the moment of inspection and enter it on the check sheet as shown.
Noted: 8:44
